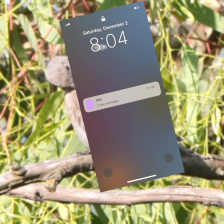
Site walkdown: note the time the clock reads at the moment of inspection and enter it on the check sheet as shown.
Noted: 8:04
